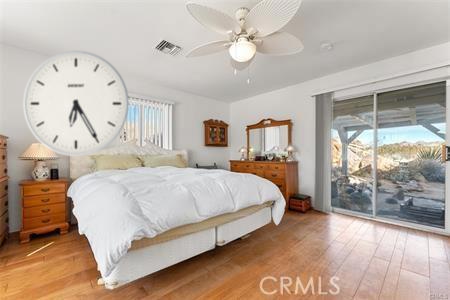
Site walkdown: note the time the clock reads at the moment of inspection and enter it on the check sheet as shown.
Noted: 6:25
